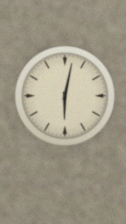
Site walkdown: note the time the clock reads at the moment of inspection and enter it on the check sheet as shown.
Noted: 6:02
